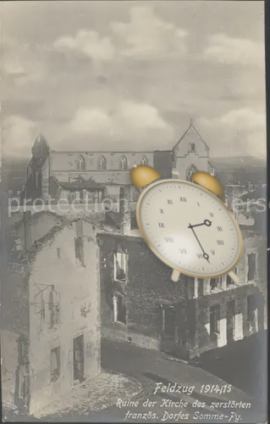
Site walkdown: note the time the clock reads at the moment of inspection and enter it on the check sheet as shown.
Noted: 2:28
